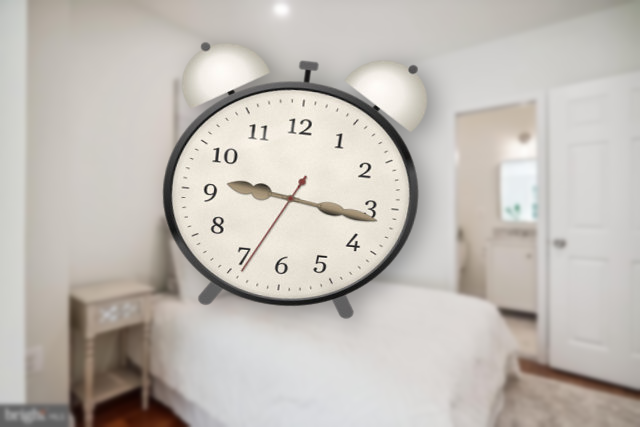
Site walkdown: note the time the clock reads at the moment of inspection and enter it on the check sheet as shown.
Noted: 9:16:34
